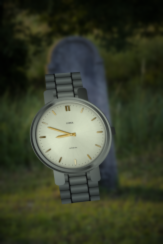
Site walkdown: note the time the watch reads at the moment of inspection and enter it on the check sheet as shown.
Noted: 8:49
